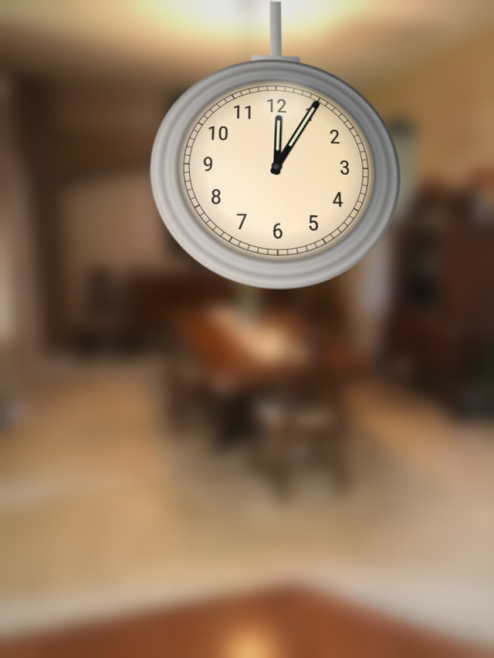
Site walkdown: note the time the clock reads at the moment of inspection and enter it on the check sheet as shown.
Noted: 12:05
